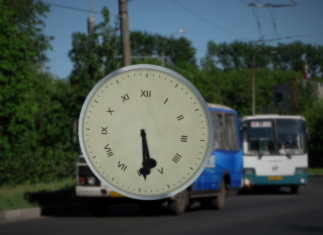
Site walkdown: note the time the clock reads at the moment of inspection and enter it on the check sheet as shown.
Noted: 5:29
